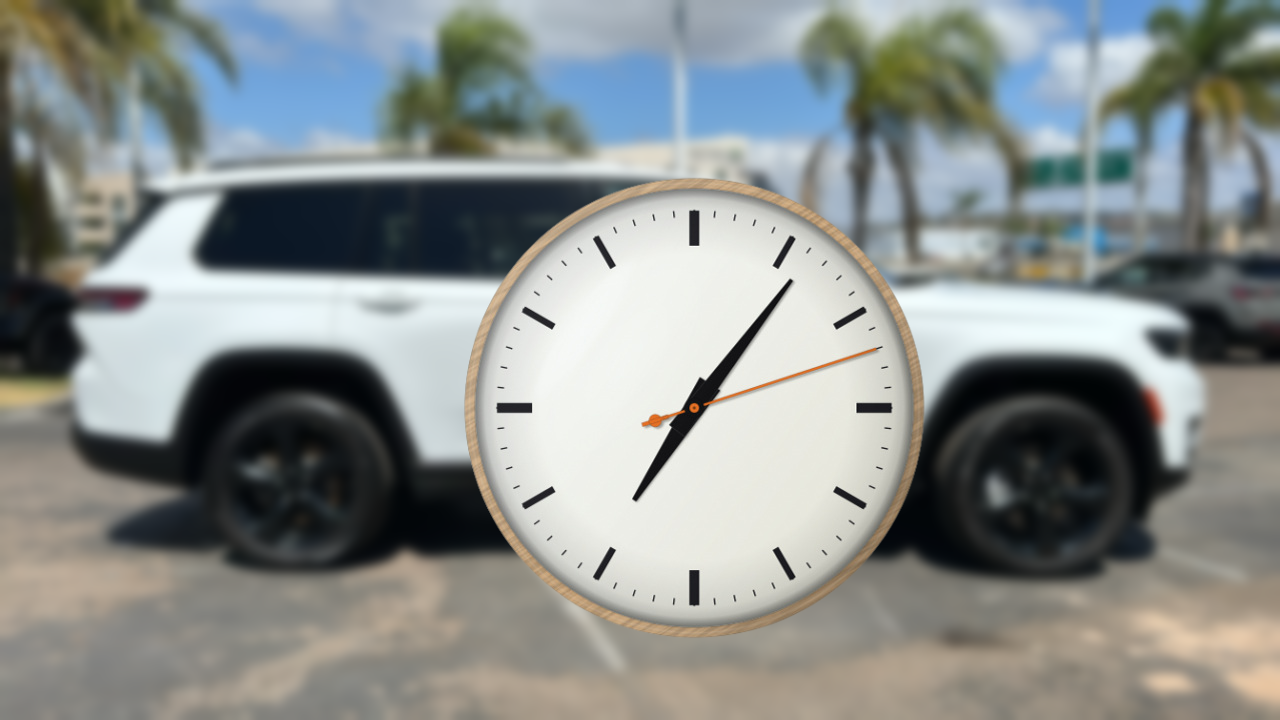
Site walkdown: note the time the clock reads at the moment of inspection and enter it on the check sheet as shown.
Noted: 7:06:12
